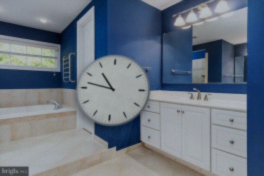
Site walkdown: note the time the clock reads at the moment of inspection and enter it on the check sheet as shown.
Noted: 10:47
